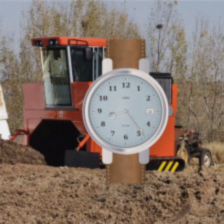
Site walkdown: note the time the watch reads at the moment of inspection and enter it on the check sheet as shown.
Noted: 8:24
